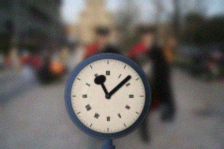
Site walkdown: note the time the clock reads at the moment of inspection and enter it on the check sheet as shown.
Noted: 11:08
